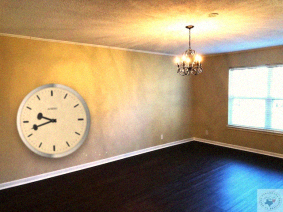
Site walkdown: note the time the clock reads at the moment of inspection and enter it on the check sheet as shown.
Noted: 9:42
